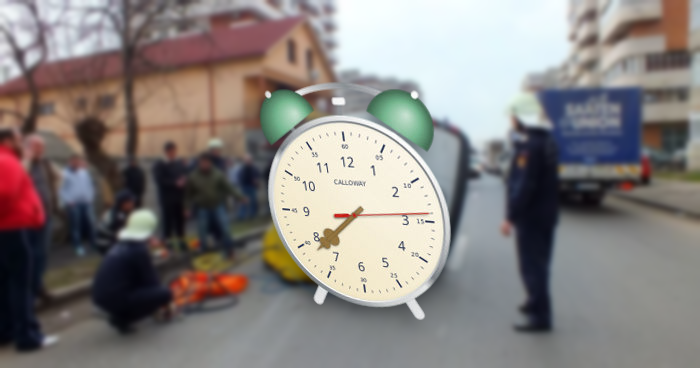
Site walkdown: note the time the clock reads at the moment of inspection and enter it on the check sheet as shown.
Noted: 7:38:14
